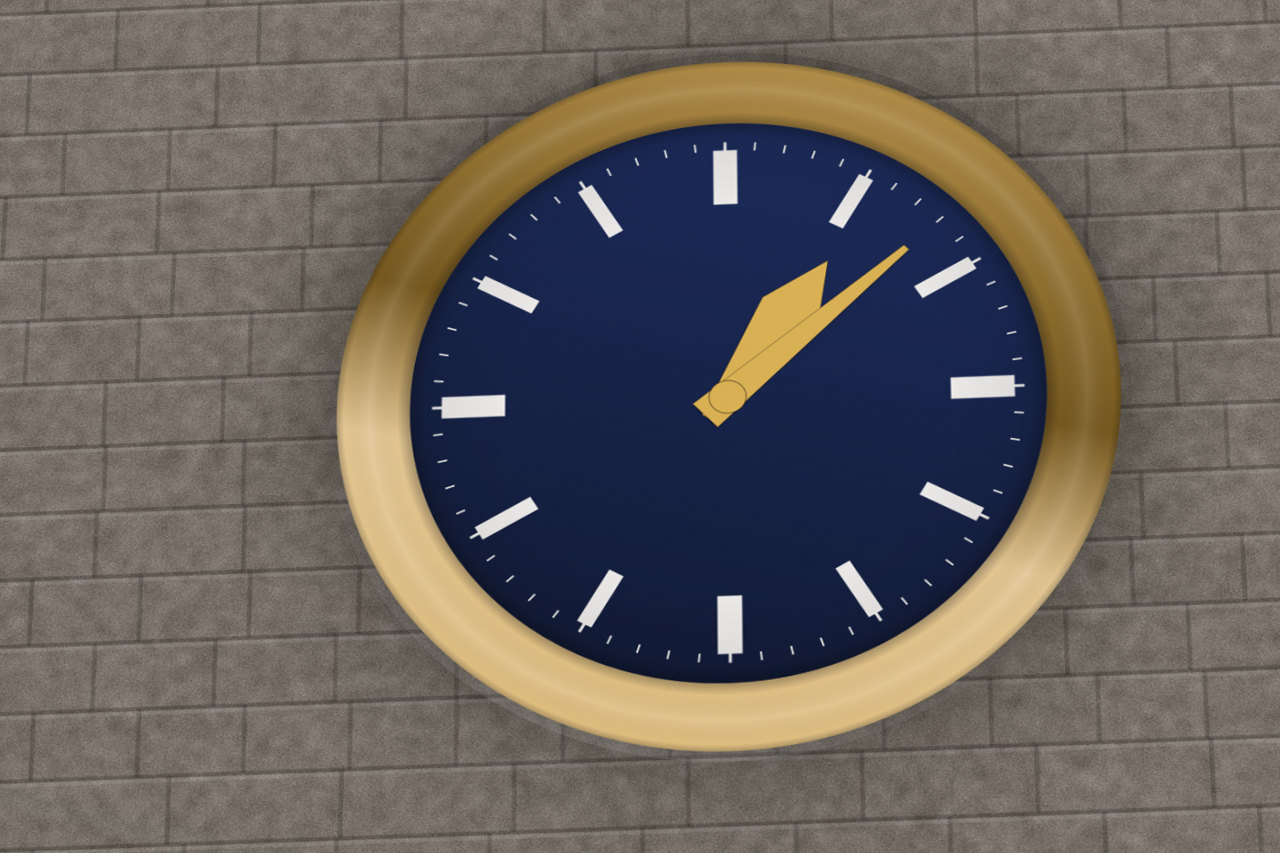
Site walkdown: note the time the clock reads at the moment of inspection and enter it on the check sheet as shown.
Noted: 1:08
